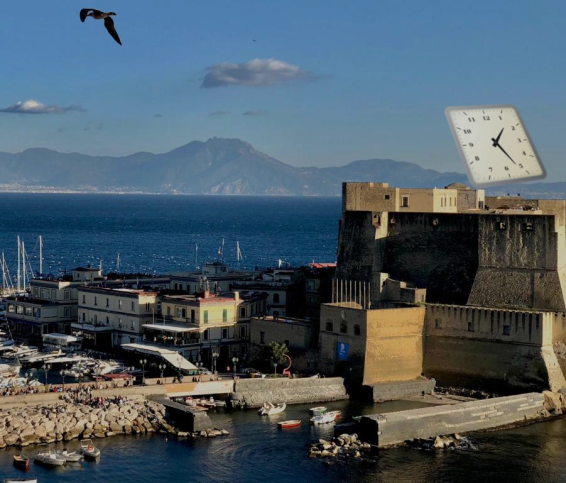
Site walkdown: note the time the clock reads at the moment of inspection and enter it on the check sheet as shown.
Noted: 1:26
